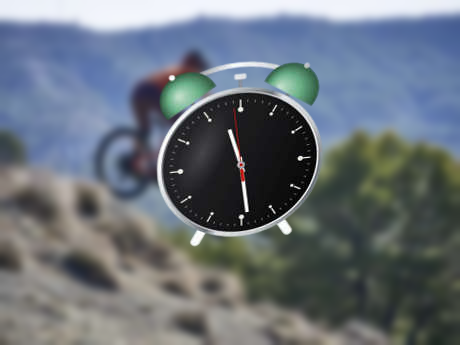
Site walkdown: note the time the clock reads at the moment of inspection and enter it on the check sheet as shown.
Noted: 11:28:59
